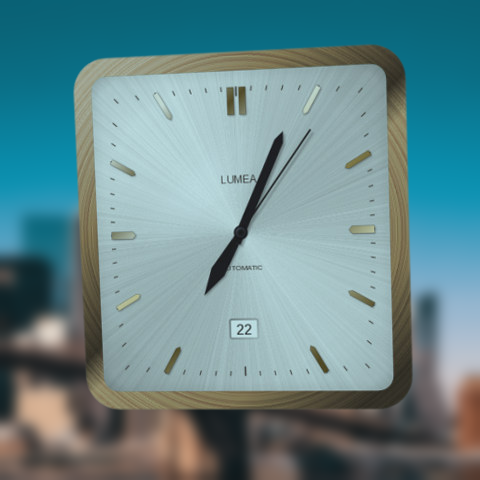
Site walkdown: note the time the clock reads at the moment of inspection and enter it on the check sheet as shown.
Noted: 7:04:06
